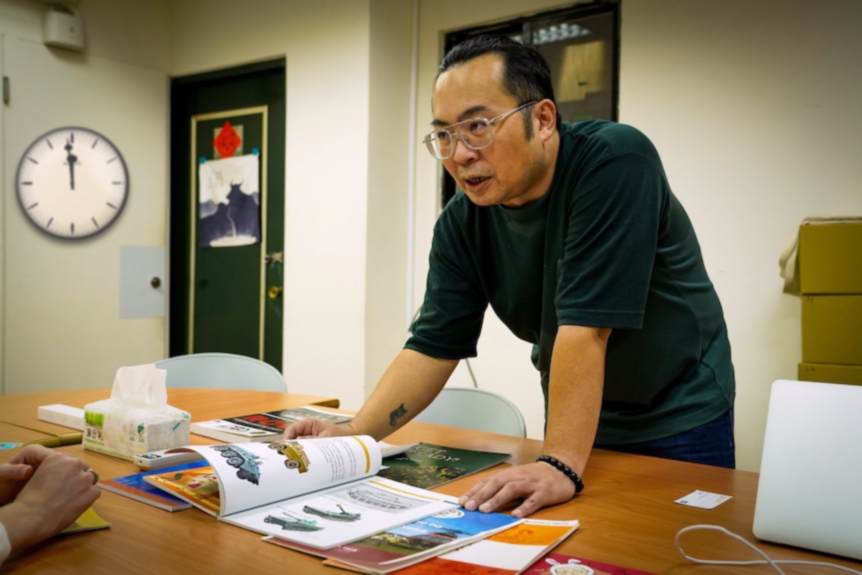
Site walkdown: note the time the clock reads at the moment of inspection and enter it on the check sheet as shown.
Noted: 11:59
